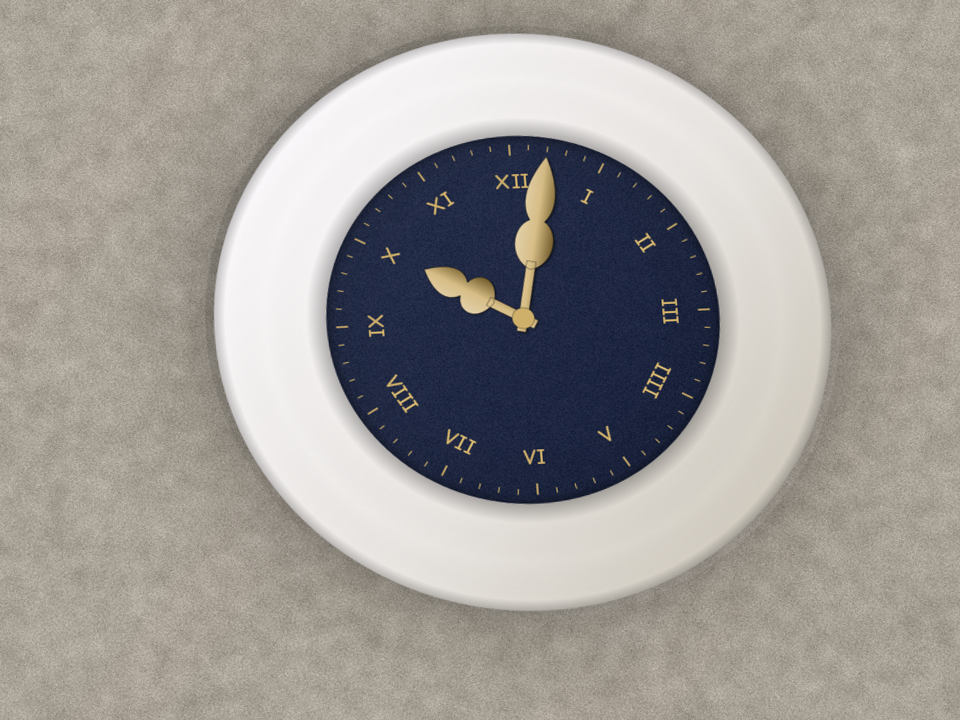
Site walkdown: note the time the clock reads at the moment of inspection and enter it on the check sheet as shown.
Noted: 10:02
